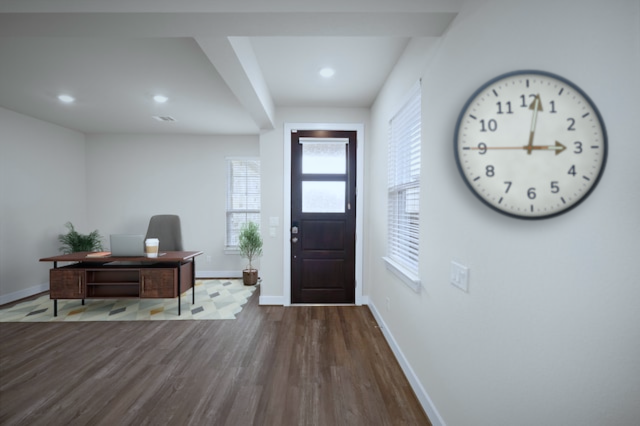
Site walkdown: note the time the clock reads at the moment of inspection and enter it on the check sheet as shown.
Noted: 3:01:45
